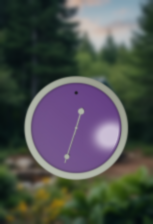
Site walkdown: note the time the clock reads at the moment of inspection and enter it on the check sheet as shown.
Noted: 12:33
